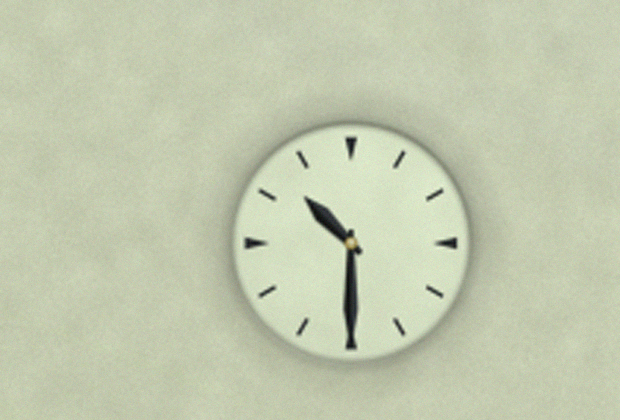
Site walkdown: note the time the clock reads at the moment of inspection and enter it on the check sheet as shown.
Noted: 10:30
